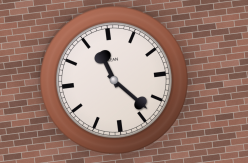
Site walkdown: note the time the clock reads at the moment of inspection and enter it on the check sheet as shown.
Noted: 11:23
